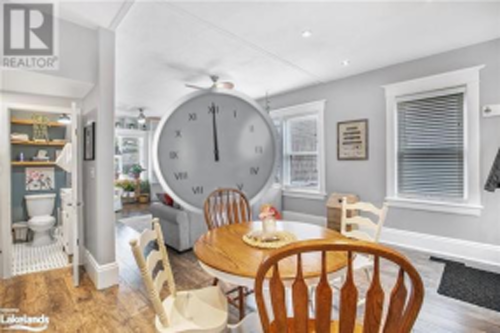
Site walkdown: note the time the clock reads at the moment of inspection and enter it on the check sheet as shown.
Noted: 12:00
